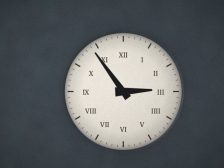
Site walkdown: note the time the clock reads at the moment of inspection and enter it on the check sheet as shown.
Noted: 2:54
